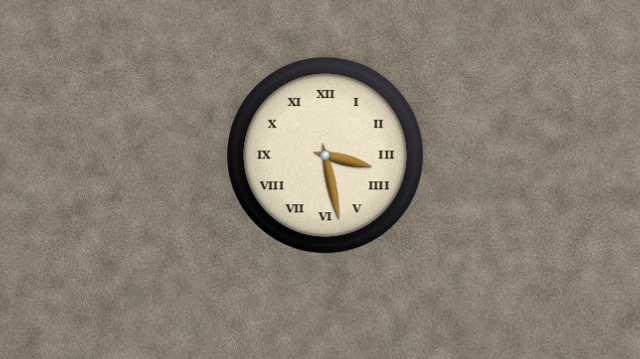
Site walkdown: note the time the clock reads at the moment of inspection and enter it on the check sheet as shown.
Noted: 3:28
